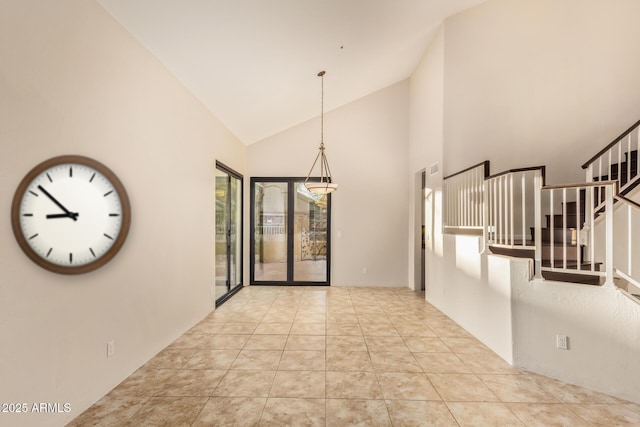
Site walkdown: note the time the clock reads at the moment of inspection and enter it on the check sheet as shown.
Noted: 8:52
